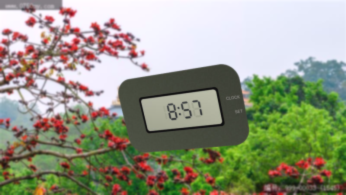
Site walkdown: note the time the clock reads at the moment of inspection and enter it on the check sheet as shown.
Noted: 8:57
